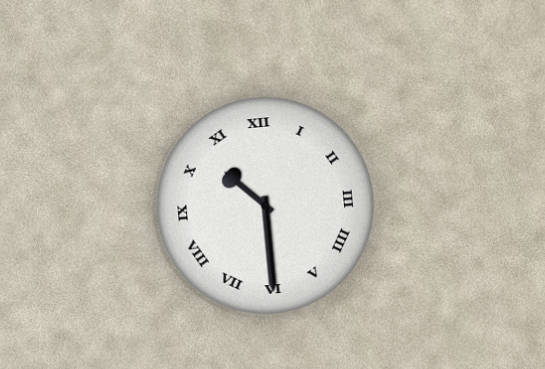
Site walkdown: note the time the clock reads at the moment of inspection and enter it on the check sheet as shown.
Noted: 10:30
